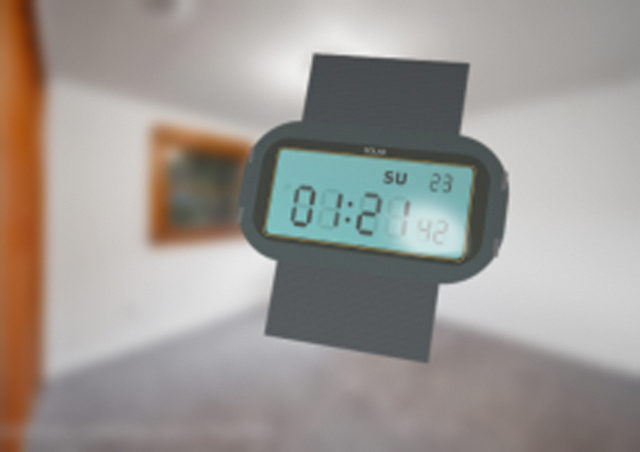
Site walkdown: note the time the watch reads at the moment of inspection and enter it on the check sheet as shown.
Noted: 1:21:42
